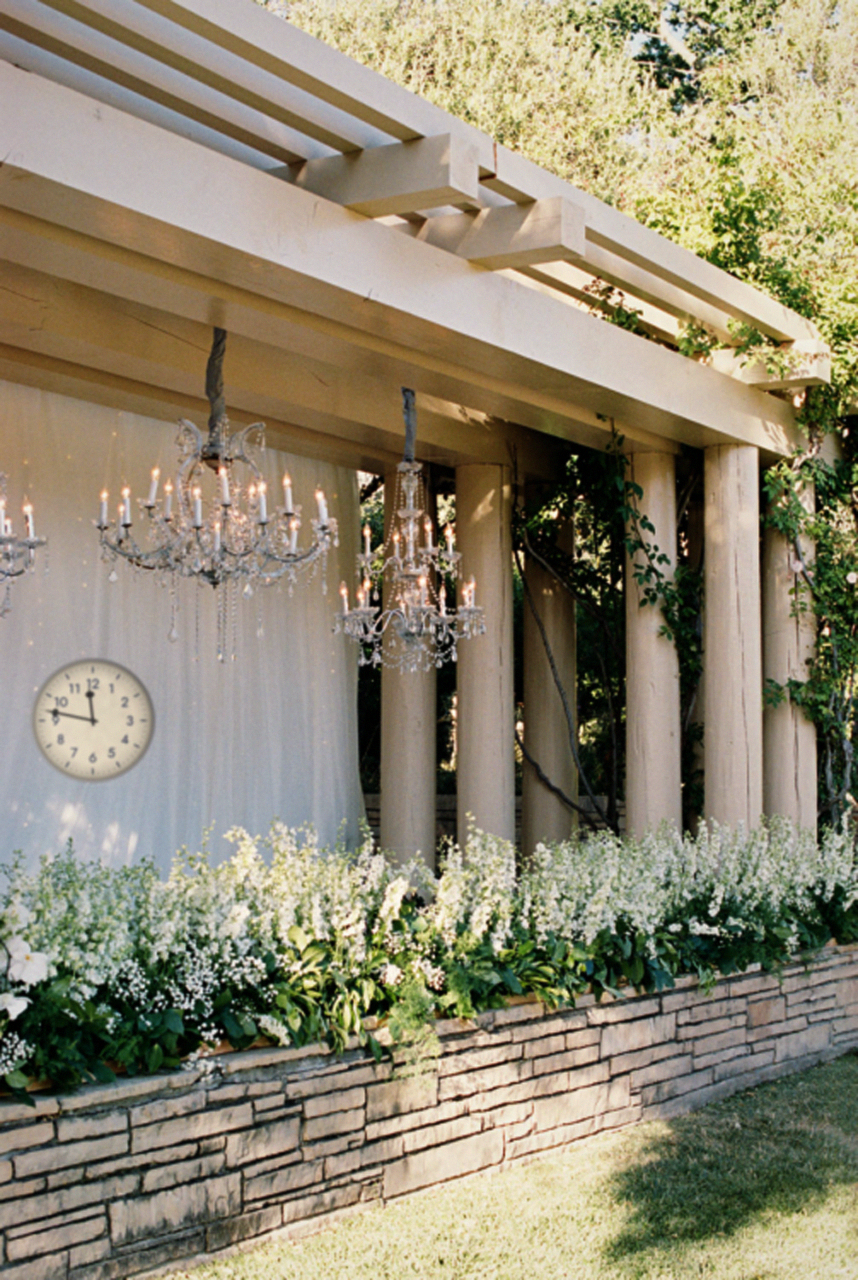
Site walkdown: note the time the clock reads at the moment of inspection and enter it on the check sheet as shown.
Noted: 11:47
